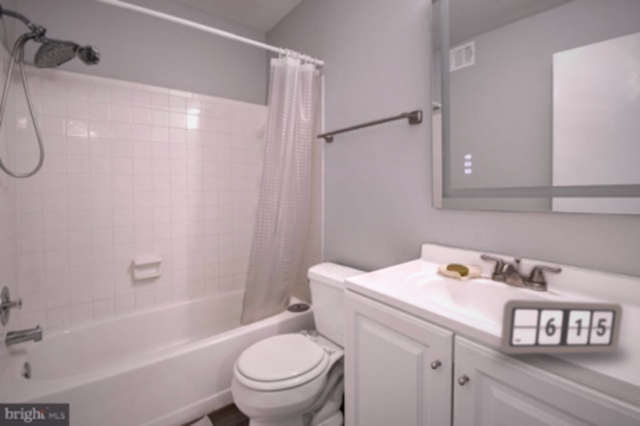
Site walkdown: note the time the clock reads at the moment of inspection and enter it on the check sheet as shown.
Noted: 6:15
